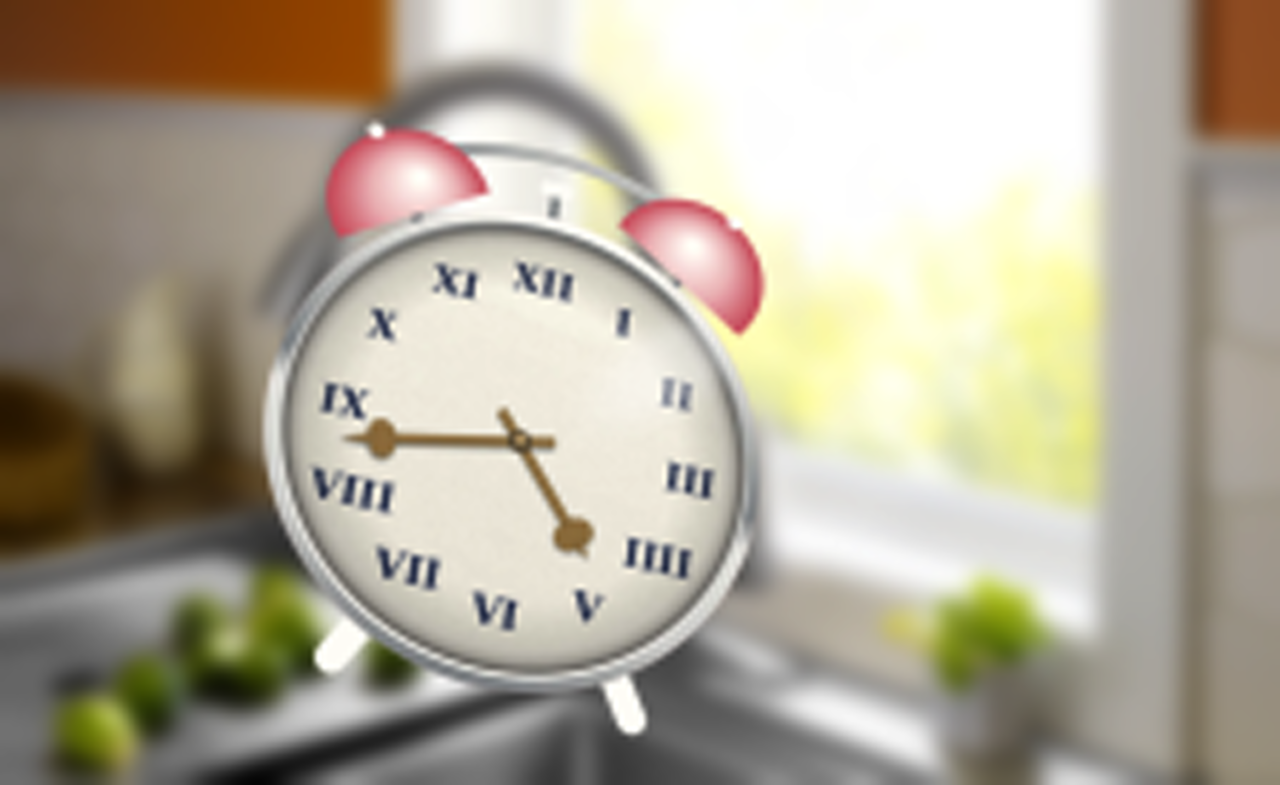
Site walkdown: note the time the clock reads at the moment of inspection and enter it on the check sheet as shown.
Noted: 4:43
